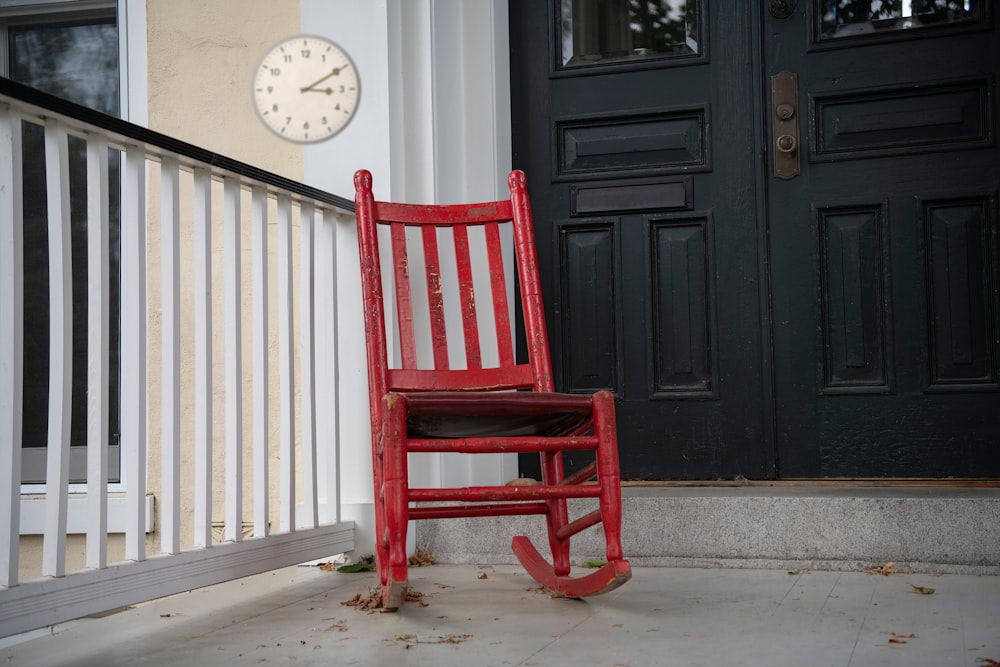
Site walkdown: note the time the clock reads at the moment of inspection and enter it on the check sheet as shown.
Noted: 3:10
